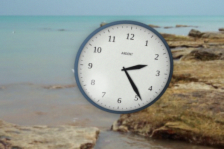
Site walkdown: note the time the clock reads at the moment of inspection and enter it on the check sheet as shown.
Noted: 2:24
